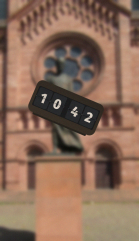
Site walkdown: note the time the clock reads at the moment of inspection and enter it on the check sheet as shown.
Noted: 10:42
